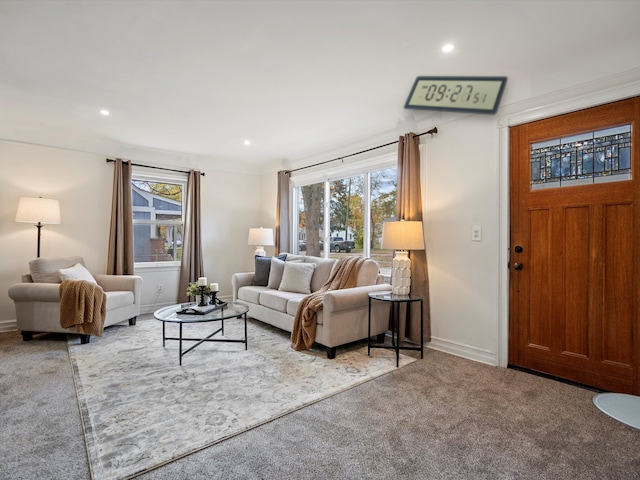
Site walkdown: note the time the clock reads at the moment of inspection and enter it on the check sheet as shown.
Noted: 9:27
